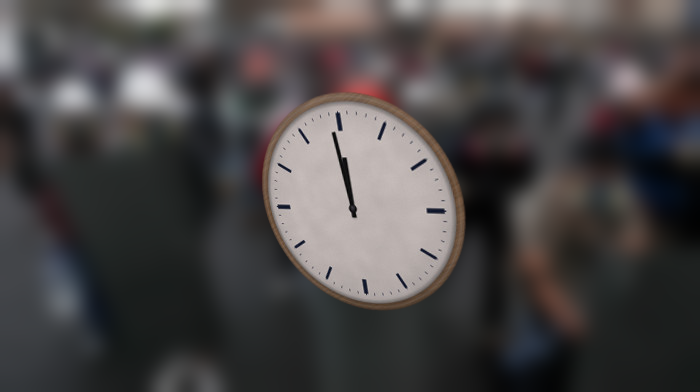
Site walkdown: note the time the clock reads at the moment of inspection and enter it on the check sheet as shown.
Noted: 11:59
